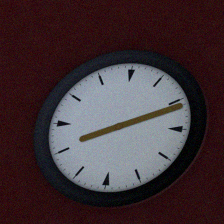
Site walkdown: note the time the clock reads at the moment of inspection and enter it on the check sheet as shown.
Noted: 8:11
